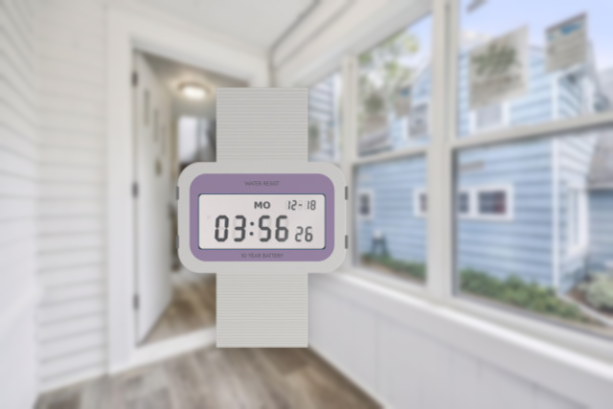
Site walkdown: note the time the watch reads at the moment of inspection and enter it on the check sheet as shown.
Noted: 3:56:26
